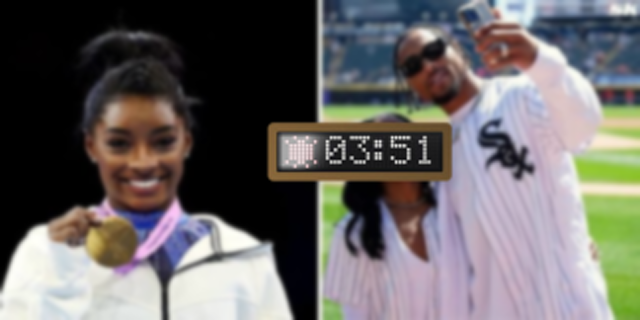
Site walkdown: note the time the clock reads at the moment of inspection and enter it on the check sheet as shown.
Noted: 3:51
